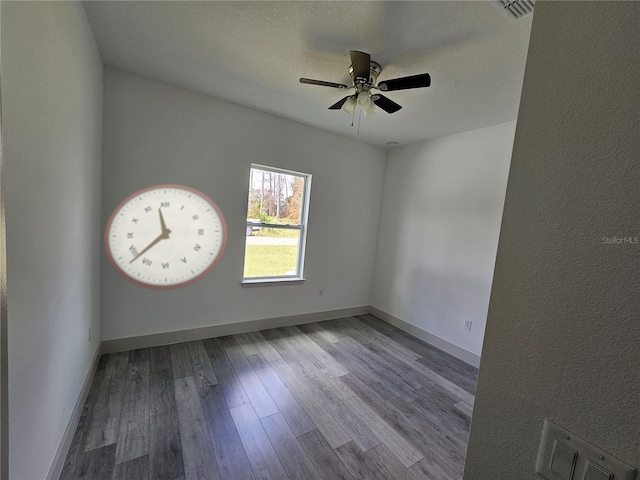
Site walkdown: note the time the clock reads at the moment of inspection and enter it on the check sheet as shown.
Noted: 11:38
